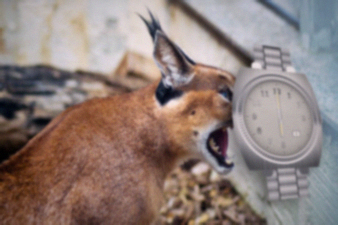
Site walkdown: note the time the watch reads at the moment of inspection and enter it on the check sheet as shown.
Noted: 6:00
